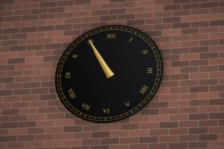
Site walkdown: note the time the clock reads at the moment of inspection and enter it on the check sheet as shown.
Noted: 10:55
